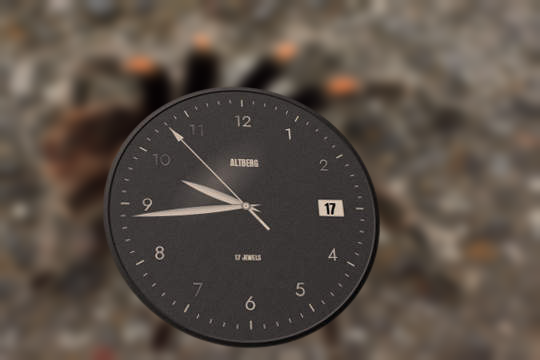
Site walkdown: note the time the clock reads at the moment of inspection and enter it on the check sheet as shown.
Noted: 9:43:53
